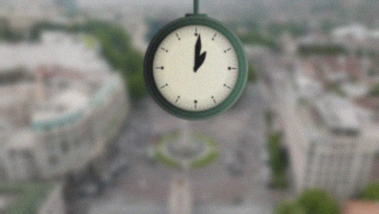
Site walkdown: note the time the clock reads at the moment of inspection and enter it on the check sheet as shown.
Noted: 1:01
